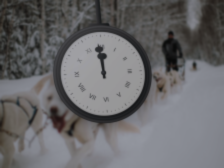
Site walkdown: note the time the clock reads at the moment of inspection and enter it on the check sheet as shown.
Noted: 11:59
